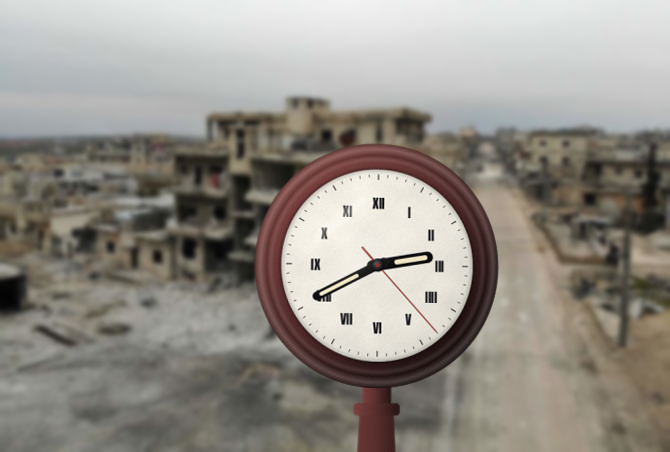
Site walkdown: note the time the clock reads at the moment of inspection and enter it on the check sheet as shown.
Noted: 2:40:23
